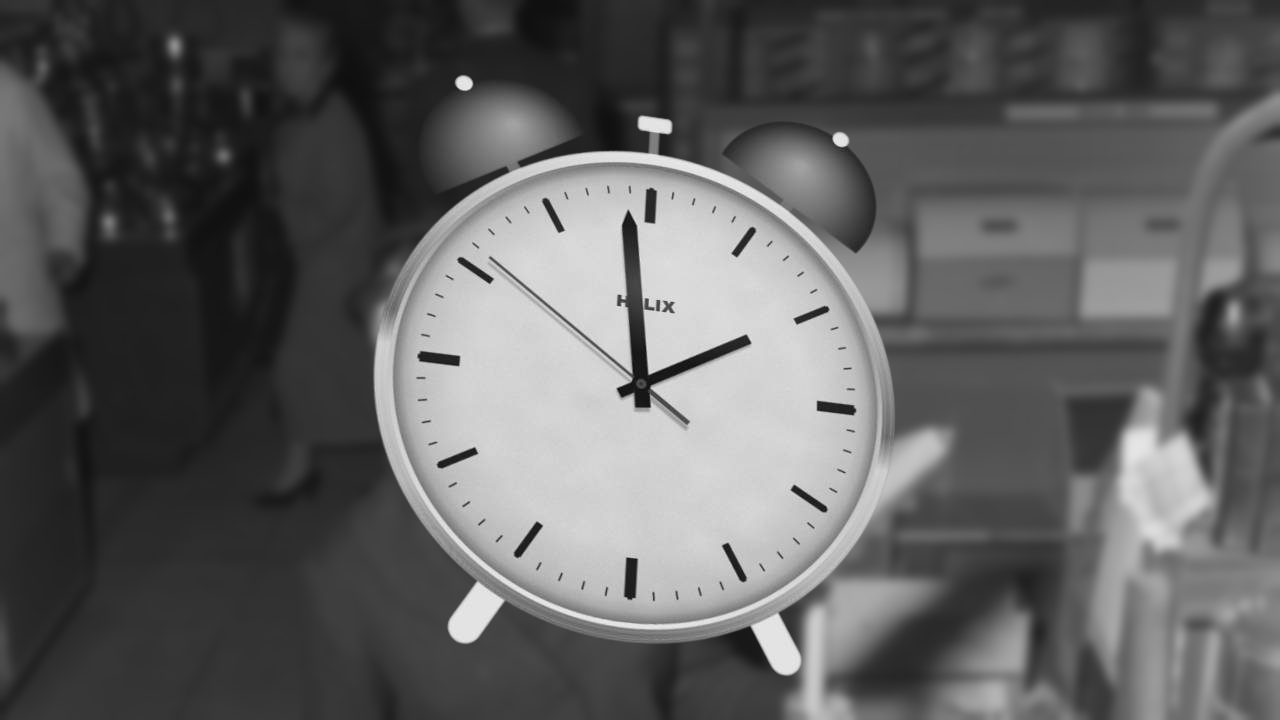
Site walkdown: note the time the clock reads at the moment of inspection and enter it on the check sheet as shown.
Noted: 1:58:51
